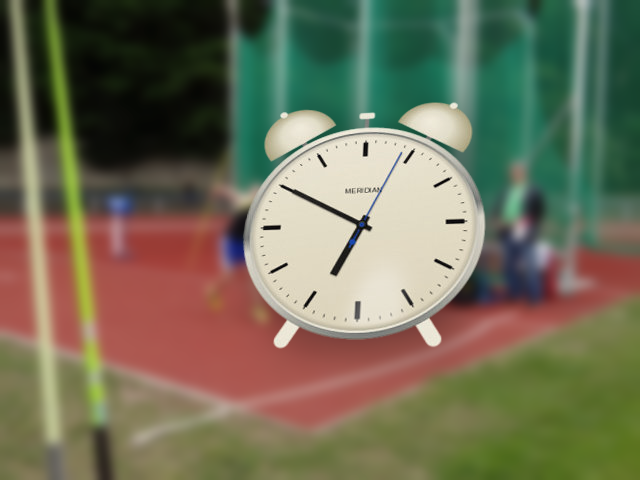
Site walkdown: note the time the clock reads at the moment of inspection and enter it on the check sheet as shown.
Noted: 6:50:04
